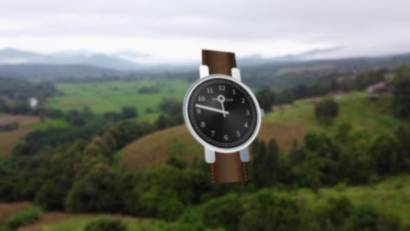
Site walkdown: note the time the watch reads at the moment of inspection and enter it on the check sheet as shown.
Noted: 11:47
